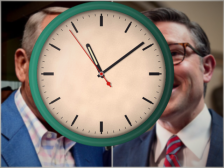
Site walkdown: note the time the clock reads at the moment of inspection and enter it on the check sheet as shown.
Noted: 11:08:54
